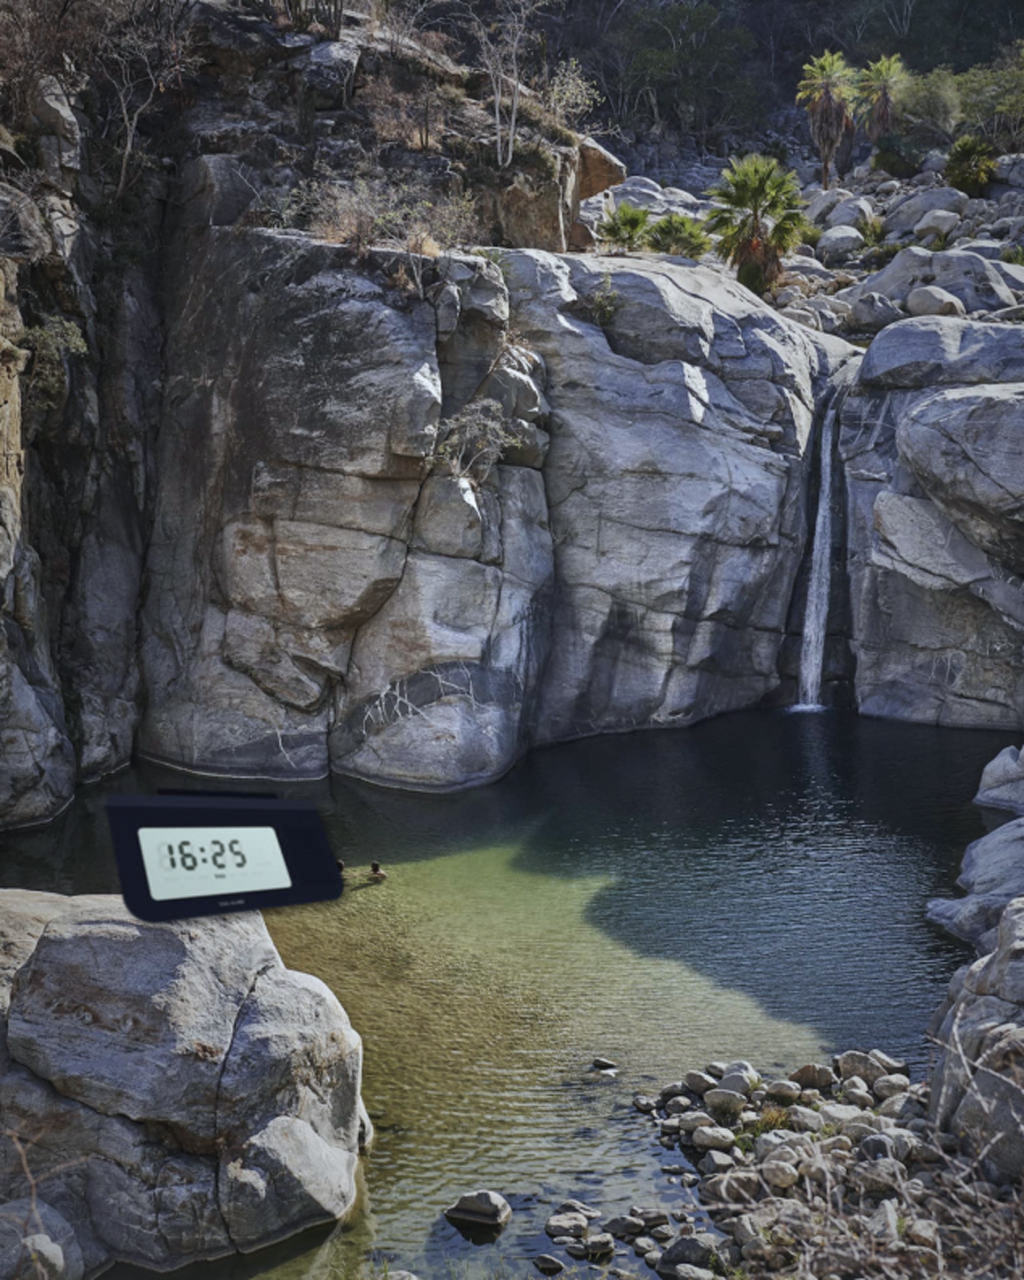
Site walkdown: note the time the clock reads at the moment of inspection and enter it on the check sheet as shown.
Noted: 16:25
